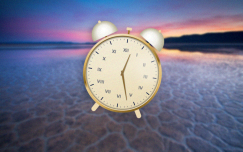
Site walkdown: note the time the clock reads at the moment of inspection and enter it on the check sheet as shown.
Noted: 12:27
